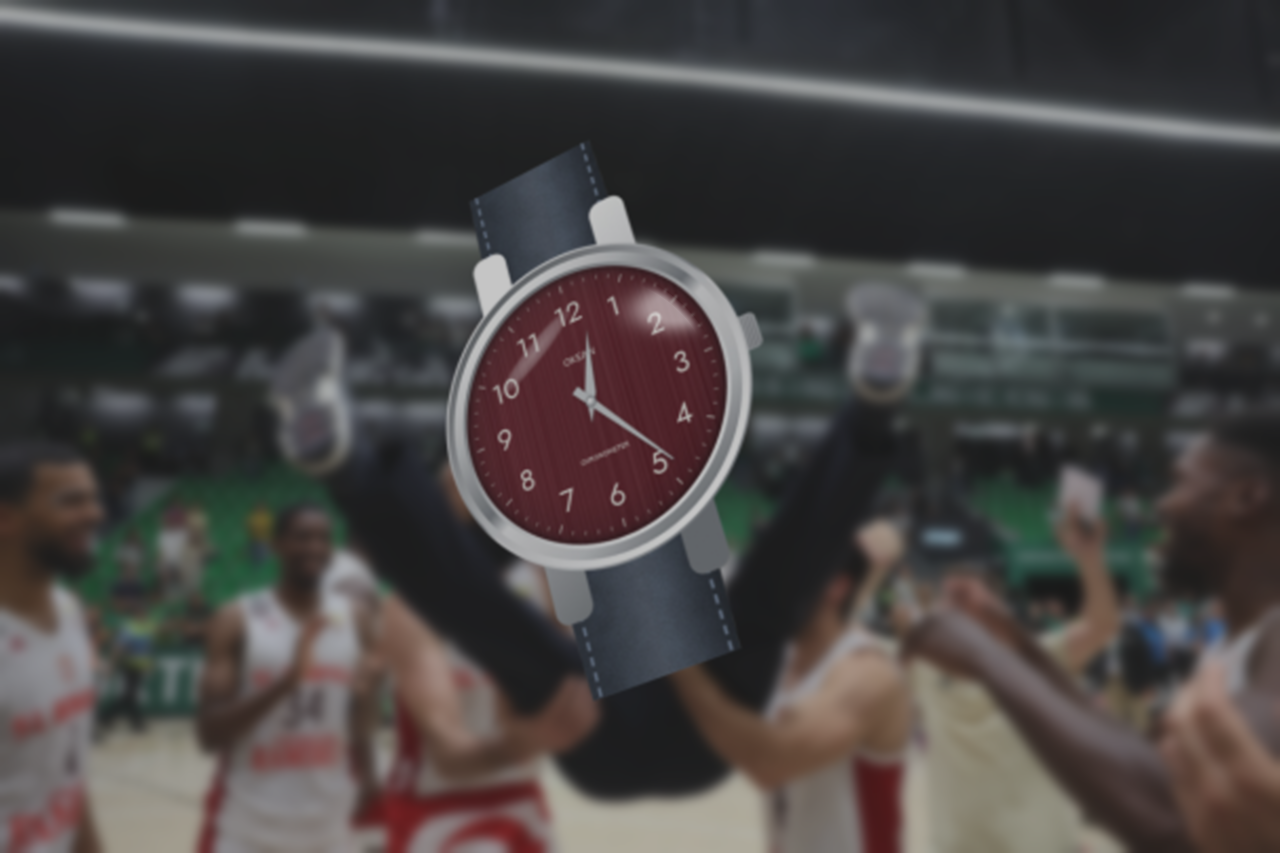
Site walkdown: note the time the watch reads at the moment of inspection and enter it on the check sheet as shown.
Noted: 12:24
